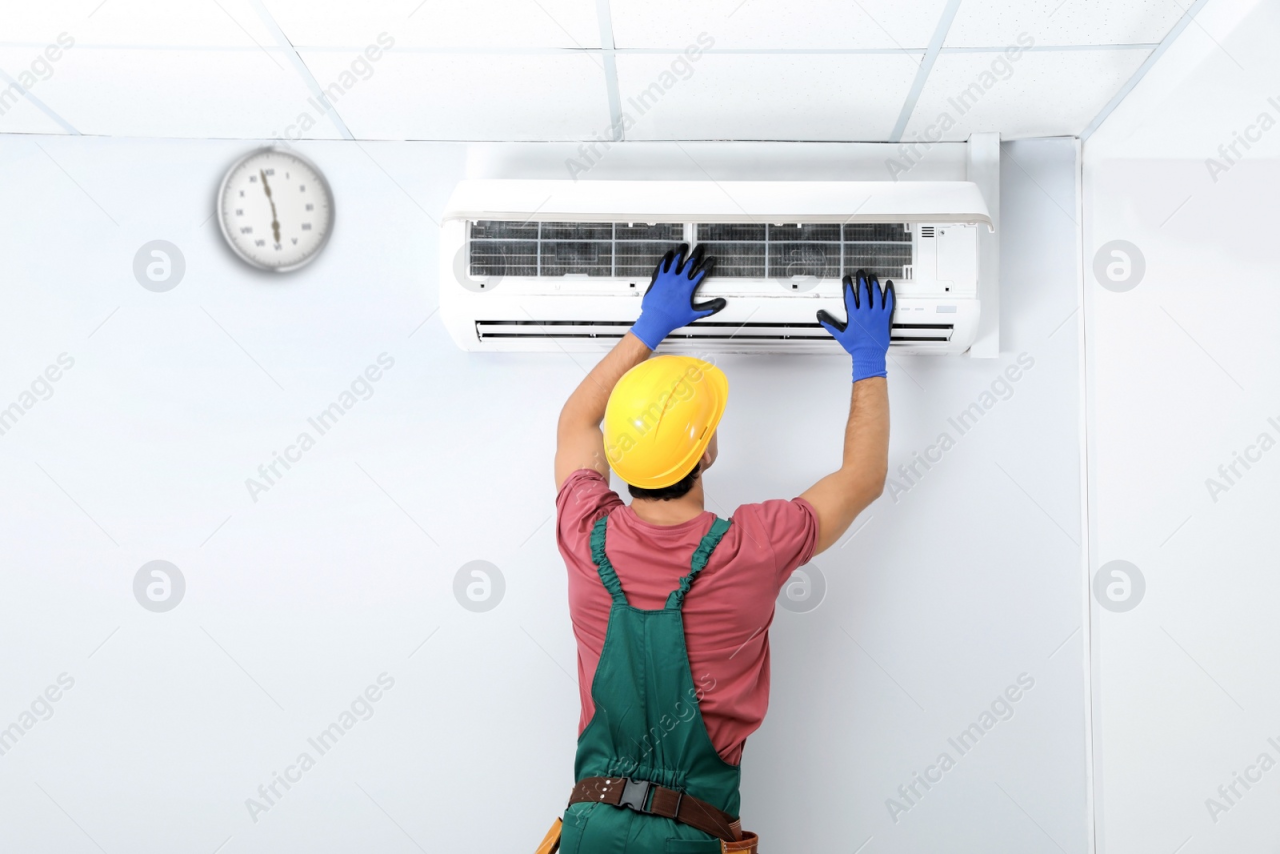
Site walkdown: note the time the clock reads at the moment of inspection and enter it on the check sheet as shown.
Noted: 5:58
